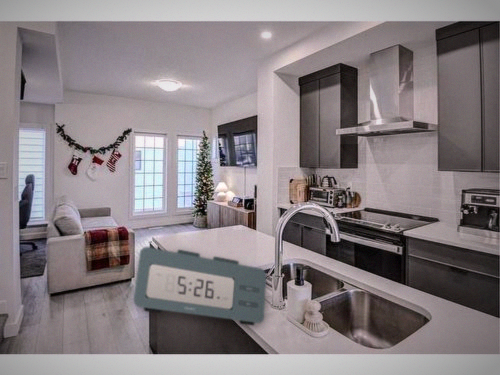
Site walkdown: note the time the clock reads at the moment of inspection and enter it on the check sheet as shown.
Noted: 5:26
